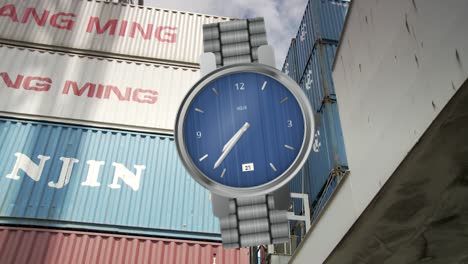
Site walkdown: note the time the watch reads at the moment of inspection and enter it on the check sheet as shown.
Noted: 7:37
